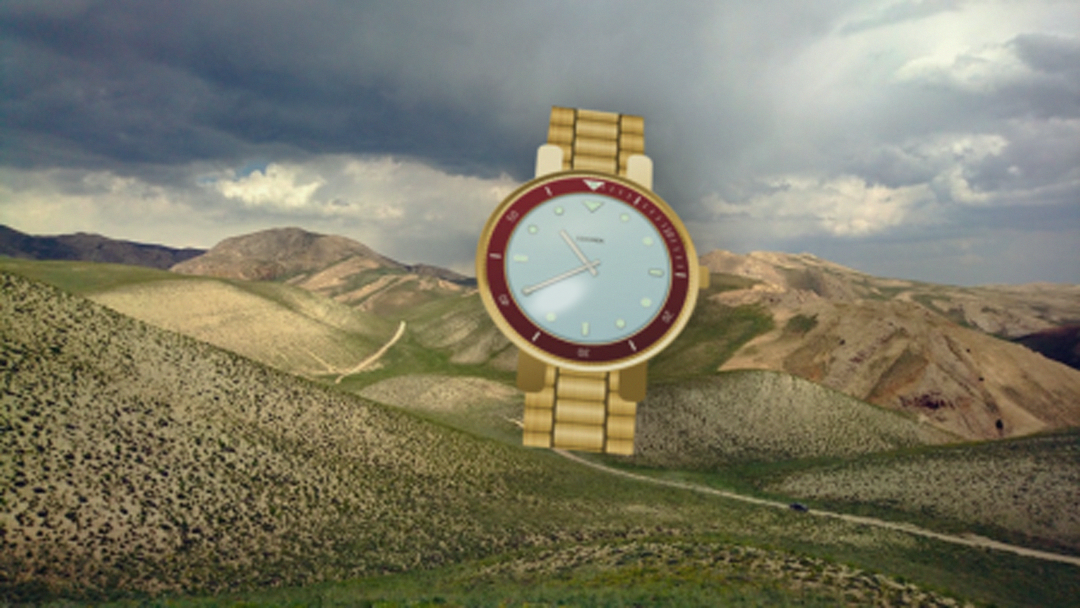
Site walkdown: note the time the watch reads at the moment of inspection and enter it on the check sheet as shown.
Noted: 10:40
